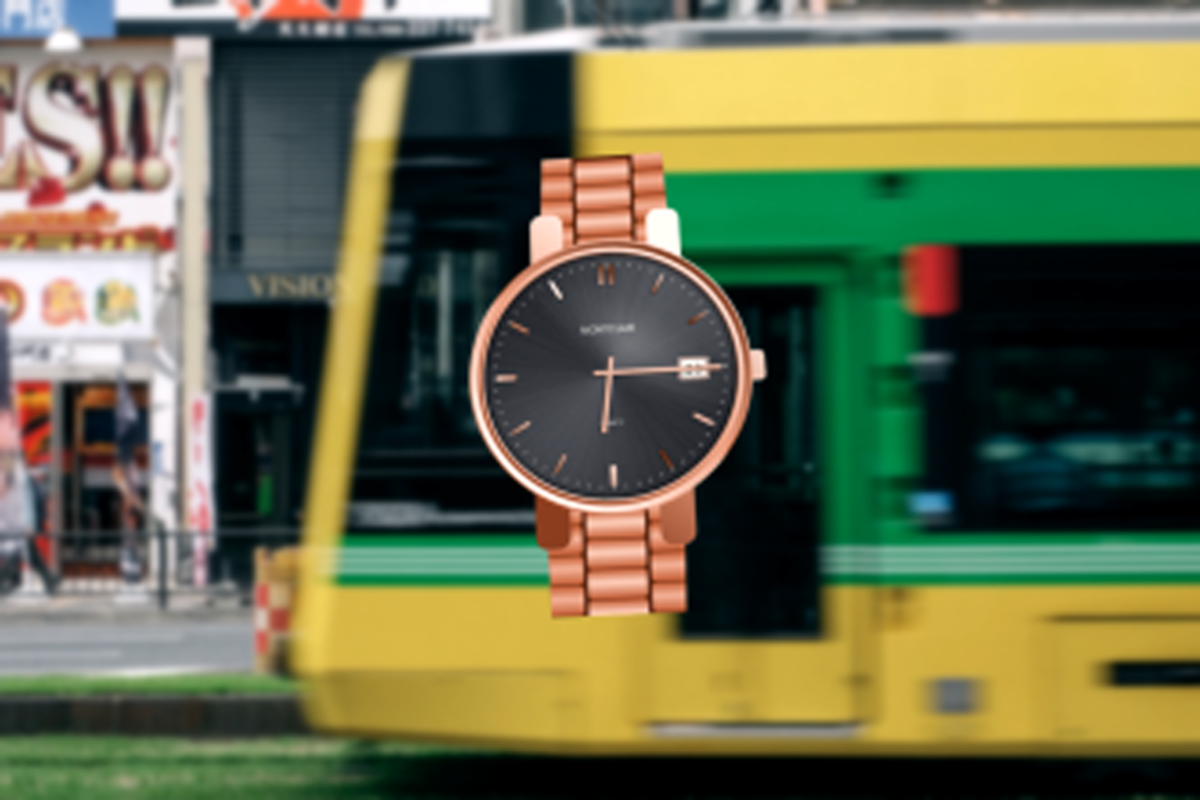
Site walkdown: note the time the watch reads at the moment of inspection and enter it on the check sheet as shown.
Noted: 6:15
